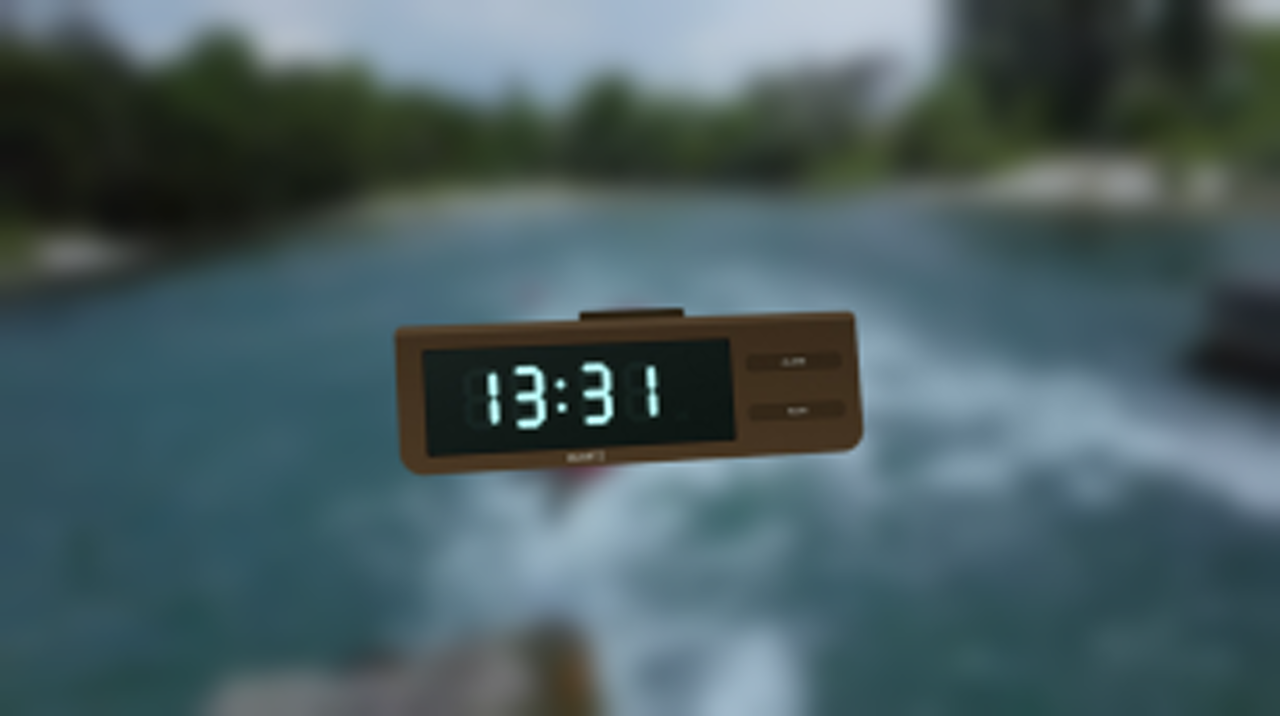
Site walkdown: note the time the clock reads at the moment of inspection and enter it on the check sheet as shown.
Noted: 13:31
